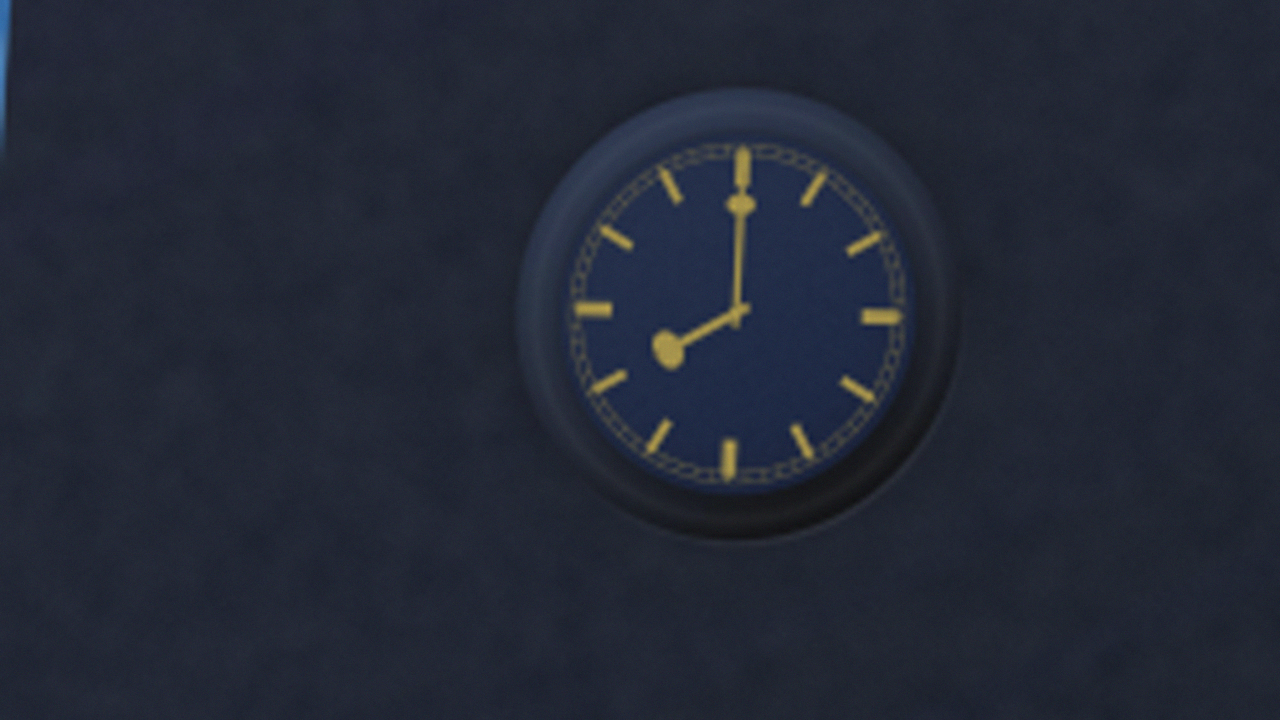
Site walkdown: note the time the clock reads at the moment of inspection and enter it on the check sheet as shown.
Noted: 8:00
